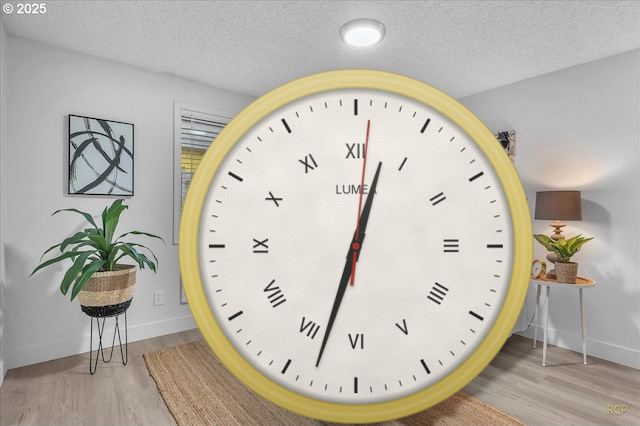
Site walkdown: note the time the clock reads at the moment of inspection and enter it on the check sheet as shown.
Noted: 12:33:01
